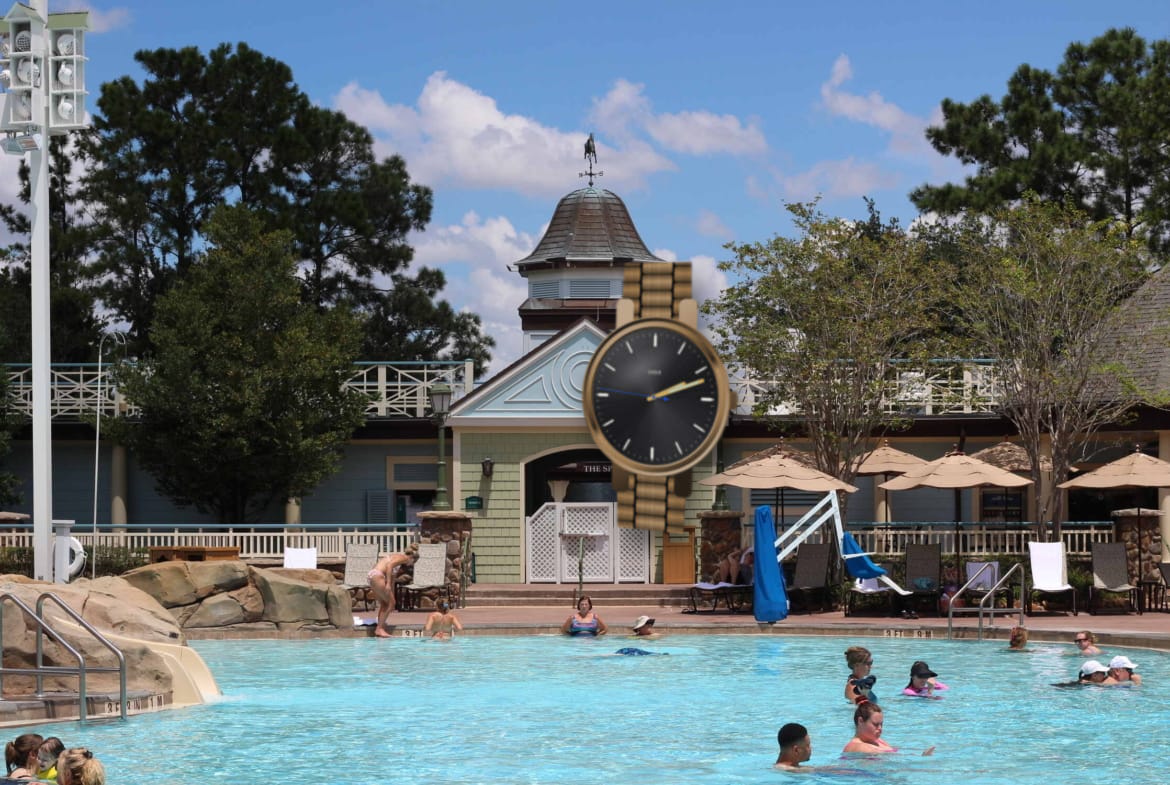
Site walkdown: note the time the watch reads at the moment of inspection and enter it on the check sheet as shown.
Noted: 2:11:46
